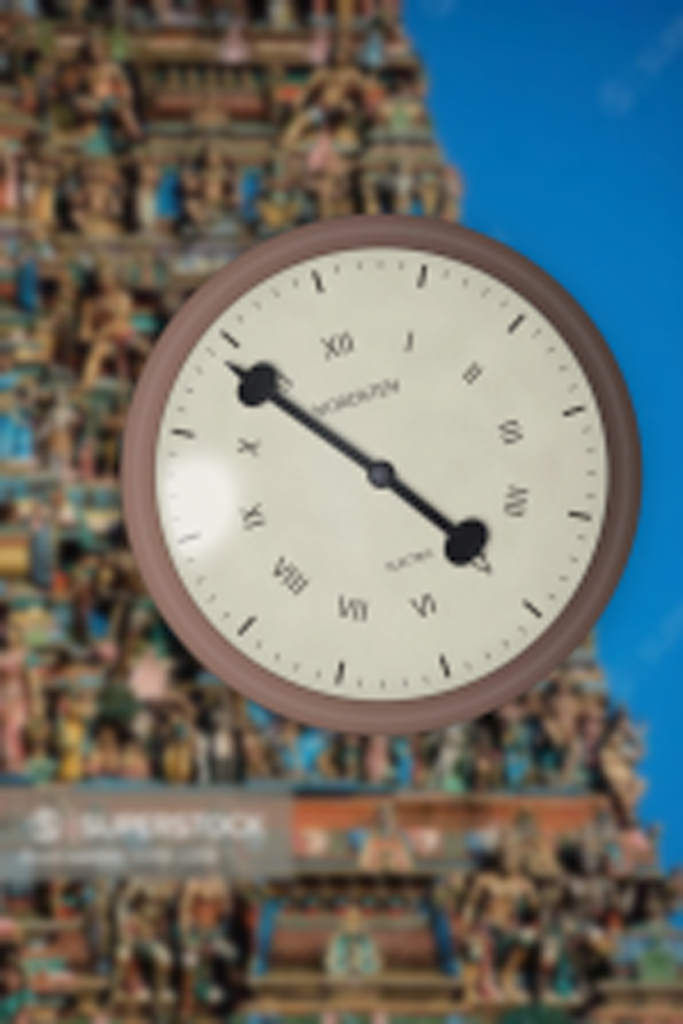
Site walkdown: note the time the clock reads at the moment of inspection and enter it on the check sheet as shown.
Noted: 4:54
